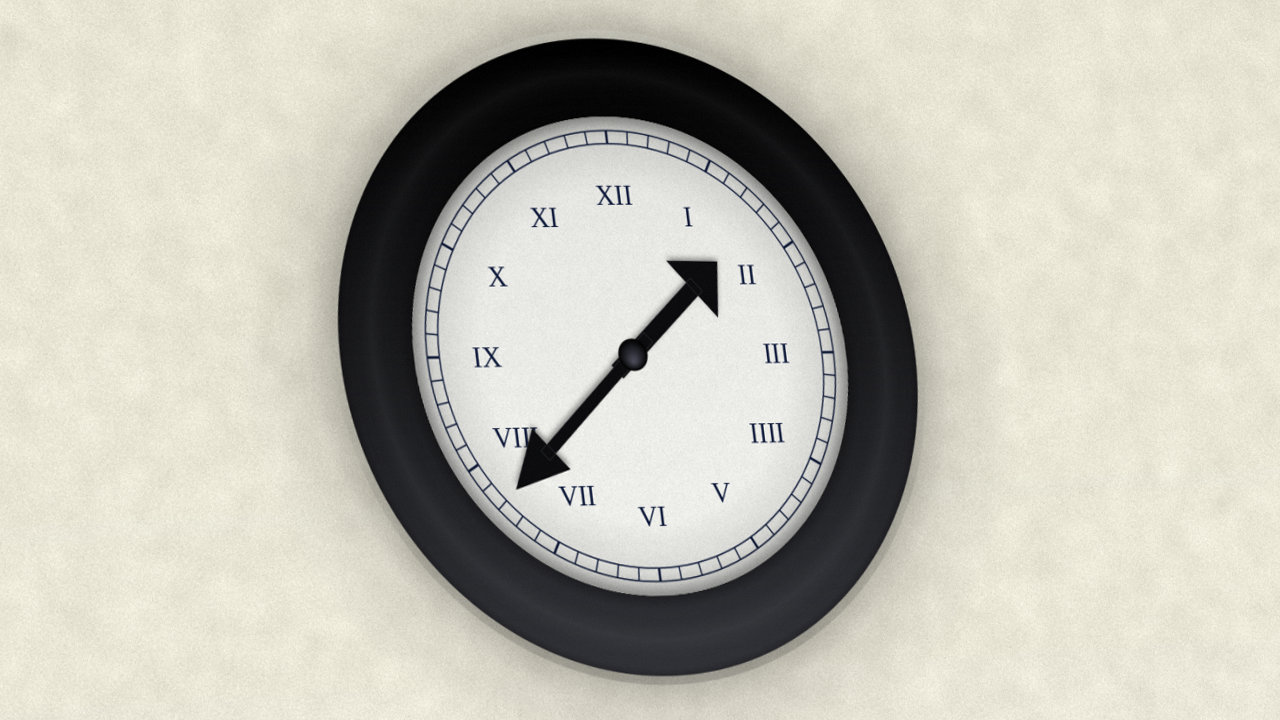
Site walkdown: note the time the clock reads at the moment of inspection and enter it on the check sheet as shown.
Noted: 1:38
